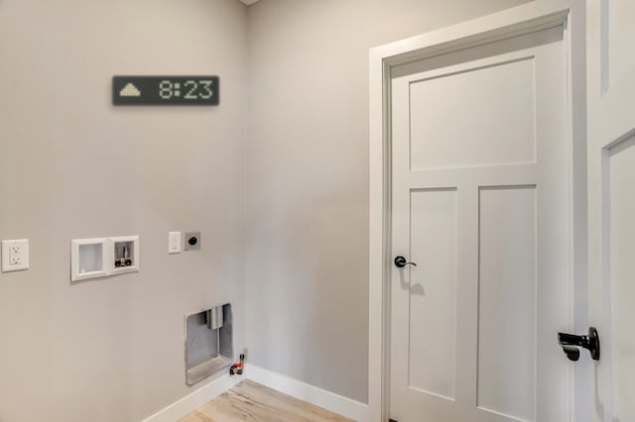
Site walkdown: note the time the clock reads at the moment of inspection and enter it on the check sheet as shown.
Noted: 8:23
